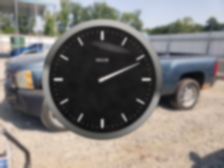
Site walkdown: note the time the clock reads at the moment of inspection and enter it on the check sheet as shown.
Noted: 2:11
